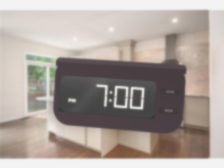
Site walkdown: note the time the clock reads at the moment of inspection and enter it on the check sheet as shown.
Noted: 7:00
